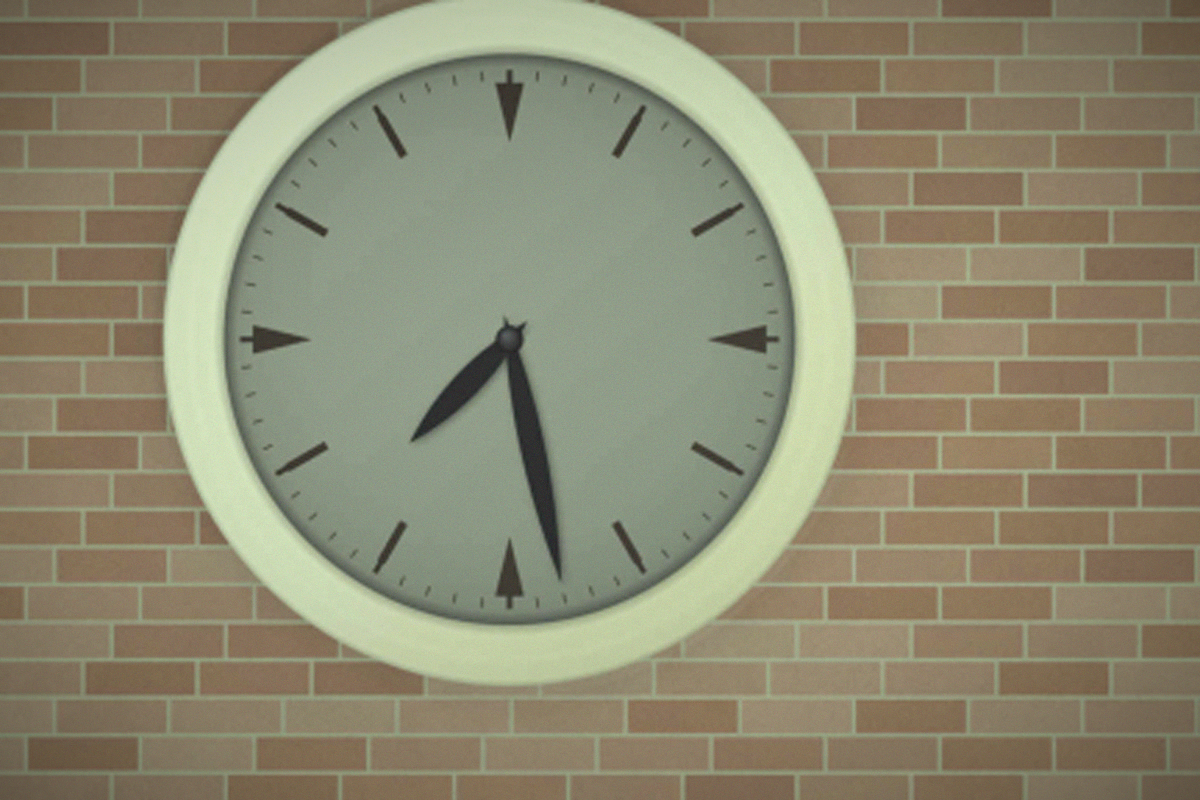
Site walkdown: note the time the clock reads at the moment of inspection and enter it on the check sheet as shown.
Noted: 7:28
